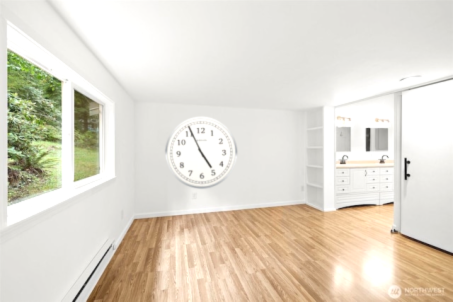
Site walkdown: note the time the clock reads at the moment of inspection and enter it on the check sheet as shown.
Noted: 4:56
